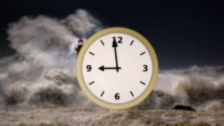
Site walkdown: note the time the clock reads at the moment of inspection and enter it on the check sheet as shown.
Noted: 8:59
